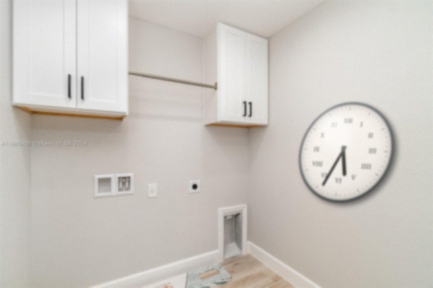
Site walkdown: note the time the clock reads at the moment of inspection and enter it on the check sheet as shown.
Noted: 5:34
